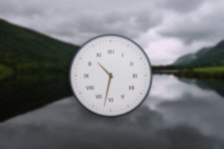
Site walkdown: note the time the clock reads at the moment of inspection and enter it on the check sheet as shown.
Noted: 10:32
